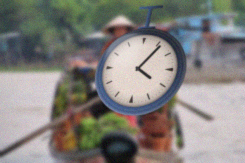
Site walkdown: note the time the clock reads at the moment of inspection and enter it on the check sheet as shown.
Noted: 4:06
